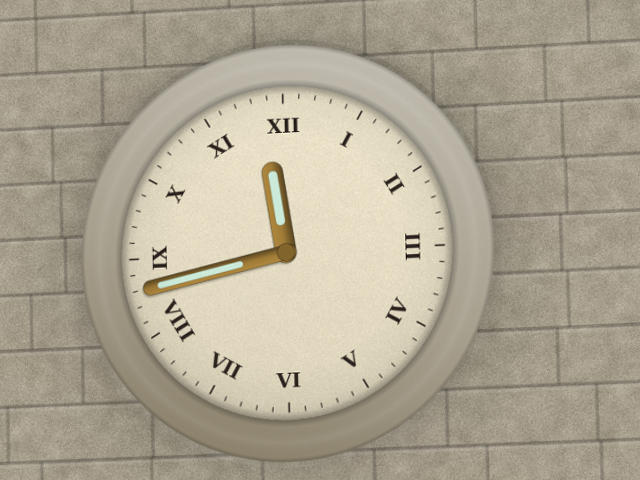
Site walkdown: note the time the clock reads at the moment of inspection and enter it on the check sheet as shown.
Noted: 11:43
